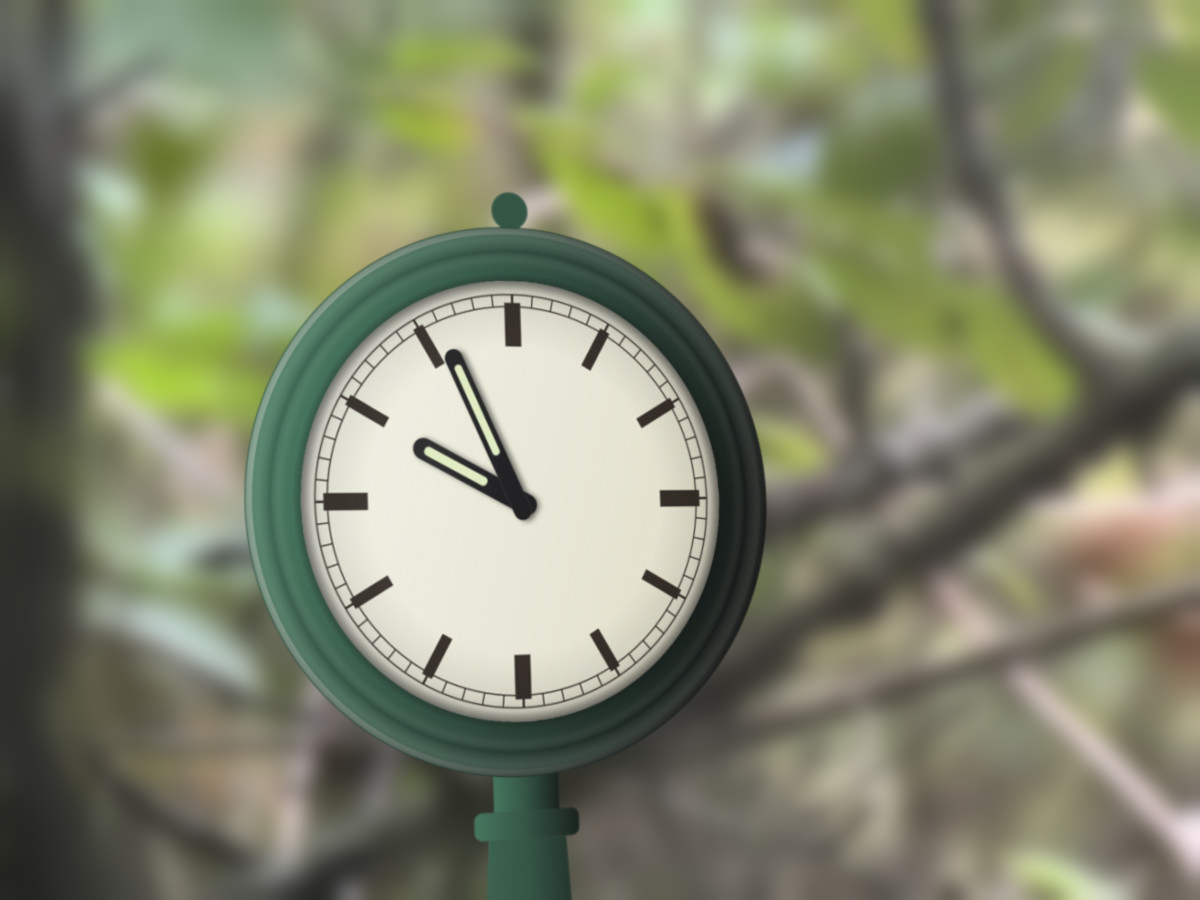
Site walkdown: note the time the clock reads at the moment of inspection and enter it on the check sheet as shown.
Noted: 9:56
